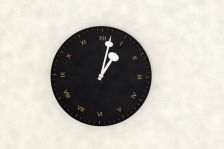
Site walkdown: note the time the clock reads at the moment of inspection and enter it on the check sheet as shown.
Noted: 1:02
